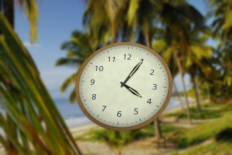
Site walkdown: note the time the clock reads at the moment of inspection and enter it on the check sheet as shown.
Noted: 4:05
